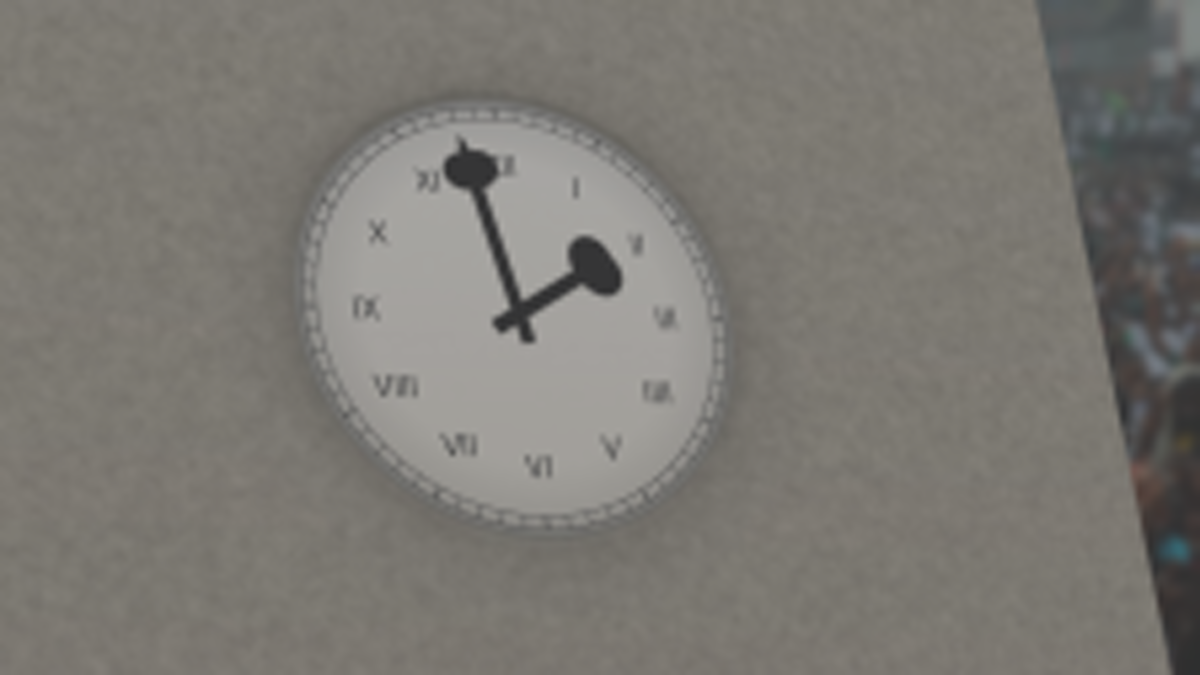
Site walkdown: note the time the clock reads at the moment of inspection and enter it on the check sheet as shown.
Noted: 1:58
